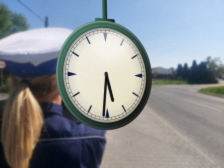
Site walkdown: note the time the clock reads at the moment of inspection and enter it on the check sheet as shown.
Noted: 5:31
